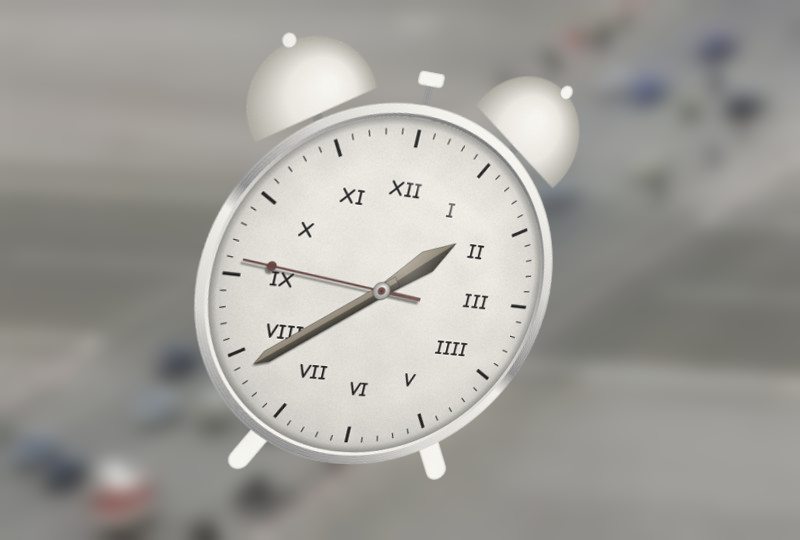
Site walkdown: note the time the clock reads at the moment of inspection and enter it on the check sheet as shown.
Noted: 1:38:46
